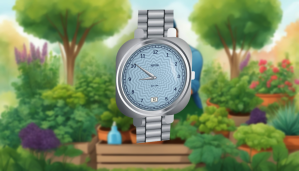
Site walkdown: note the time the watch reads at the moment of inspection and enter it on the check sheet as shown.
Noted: 8:51
